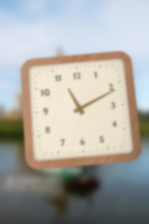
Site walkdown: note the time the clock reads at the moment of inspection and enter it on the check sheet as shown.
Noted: 11:11
